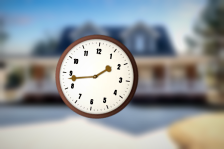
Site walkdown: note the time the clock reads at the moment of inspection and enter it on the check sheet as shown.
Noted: 1:43
